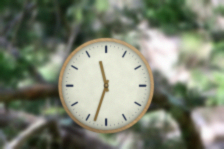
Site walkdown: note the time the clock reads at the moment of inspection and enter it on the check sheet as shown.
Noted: 11:33
